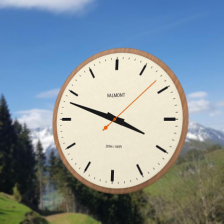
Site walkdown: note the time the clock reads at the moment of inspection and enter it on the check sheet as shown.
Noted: 3:48:08
